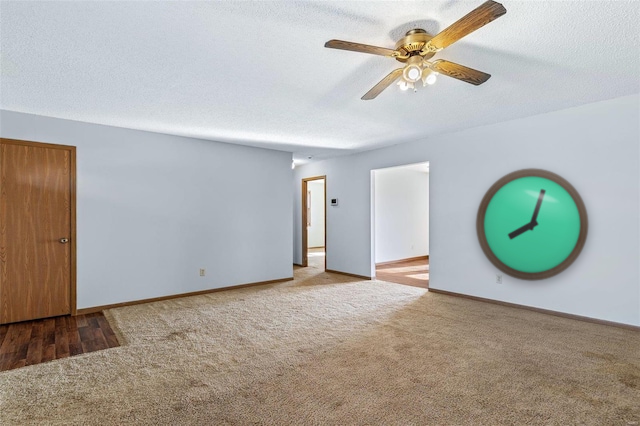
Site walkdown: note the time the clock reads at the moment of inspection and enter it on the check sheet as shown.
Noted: 8:03
